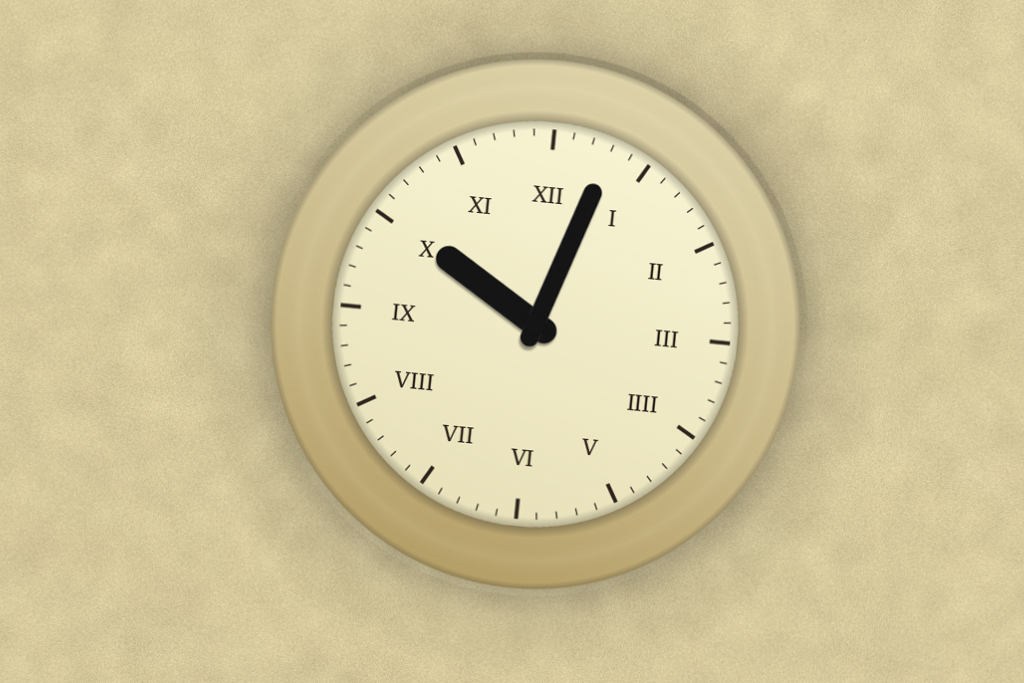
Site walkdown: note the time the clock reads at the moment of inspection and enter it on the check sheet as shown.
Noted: 10:03
